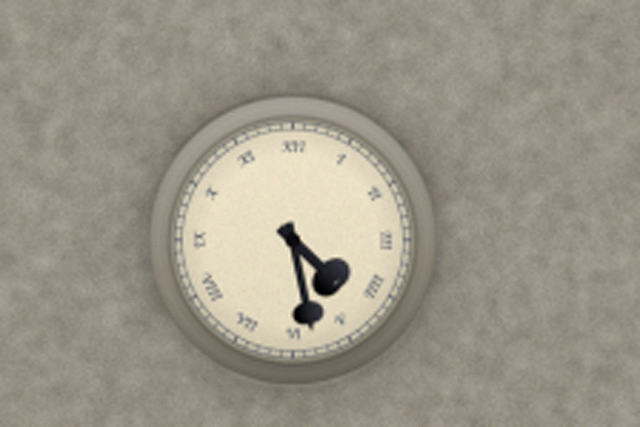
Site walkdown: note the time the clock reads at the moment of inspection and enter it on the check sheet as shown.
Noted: 4:28
